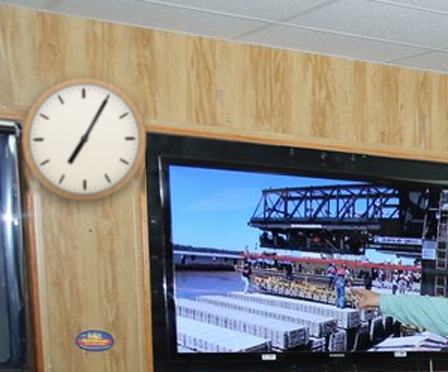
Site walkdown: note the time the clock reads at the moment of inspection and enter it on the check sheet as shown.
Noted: 7:05
